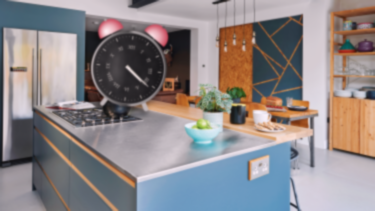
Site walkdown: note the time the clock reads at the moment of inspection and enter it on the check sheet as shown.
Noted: 4:21
